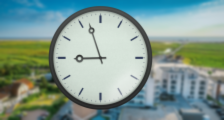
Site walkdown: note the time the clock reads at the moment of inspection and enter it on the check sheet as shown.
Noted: 8:57
